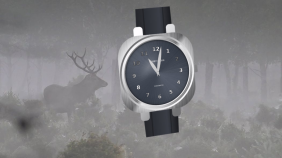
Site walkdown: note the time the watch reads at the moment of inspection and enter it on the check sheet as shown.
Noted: 11:02
